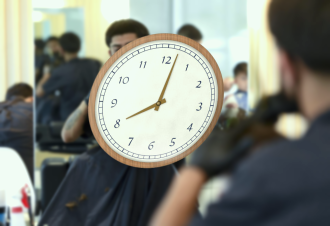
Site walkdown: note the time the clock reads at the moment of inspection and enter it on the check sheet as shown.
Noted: 8:02
